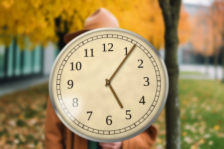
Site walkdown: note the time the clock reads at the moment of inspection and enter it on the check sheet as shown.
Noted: 5:06
